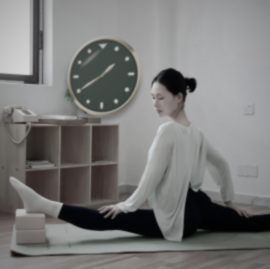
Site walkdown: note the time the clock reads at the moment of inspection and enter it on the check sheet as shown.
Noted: 1:40
